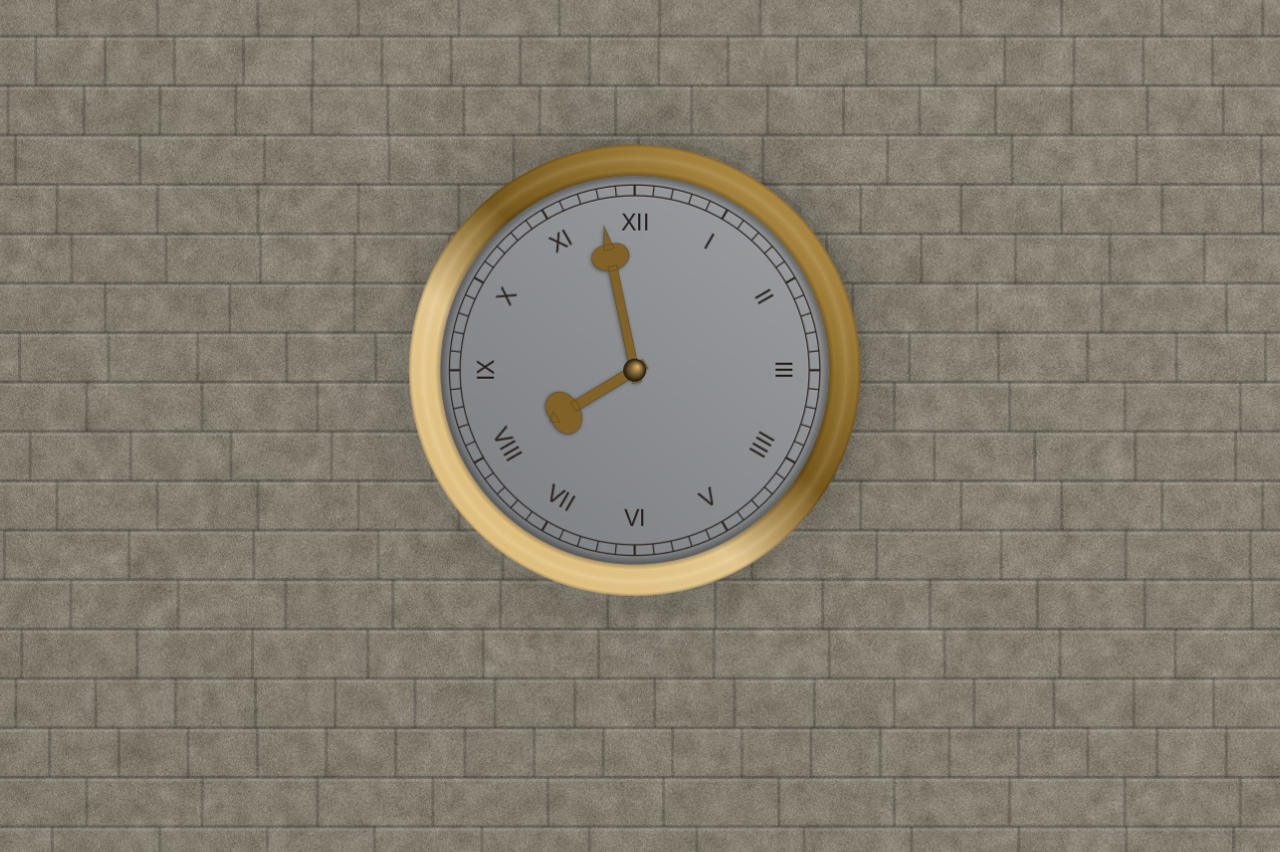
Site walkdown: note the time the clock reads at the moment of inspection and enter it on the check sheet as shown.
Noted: 7:58
